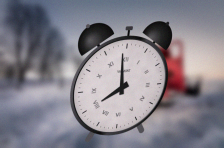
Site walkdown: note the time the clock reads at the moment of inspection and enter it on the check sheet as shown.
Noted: 7:59
